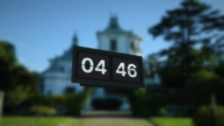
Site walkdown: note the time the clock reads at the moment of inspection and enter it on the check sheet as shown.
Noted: 4:46
